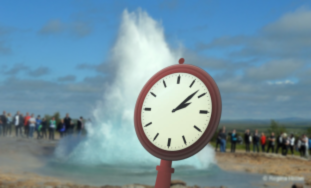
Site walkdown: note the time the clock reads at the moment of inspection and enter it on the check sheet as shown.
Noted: 2:08
